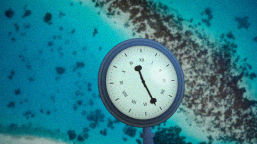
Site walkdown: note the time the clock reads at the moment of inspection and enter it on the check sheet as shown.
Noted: 11:26
